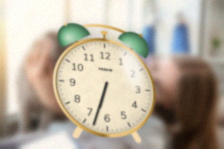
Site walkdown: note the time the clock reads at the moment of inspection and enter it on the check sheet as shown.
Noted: 6:33
